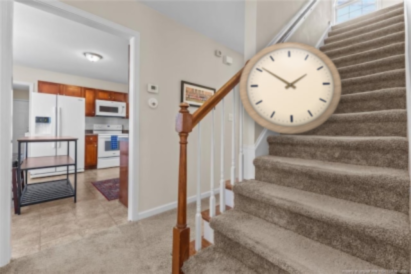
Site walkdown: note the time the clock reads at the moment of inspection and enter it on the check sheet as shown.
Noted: 1:51
